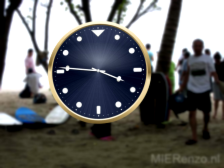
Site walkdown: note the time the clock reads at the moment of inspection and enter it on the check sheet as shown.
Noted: 3:46
